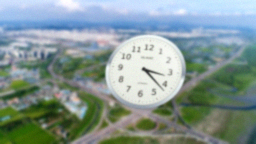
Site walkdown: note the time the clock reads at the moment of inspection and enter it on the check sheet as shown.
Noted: 3:22
